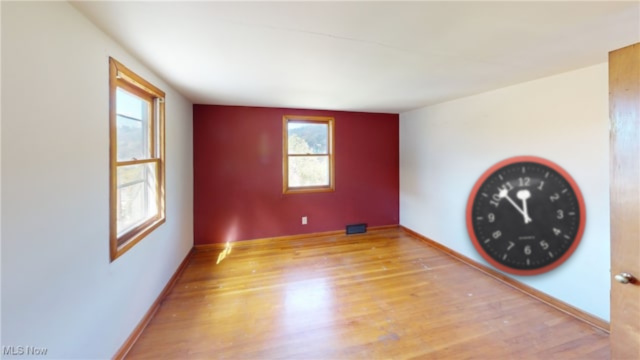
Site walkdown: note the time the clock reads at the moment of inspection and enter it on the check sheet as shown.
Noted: 11:53
